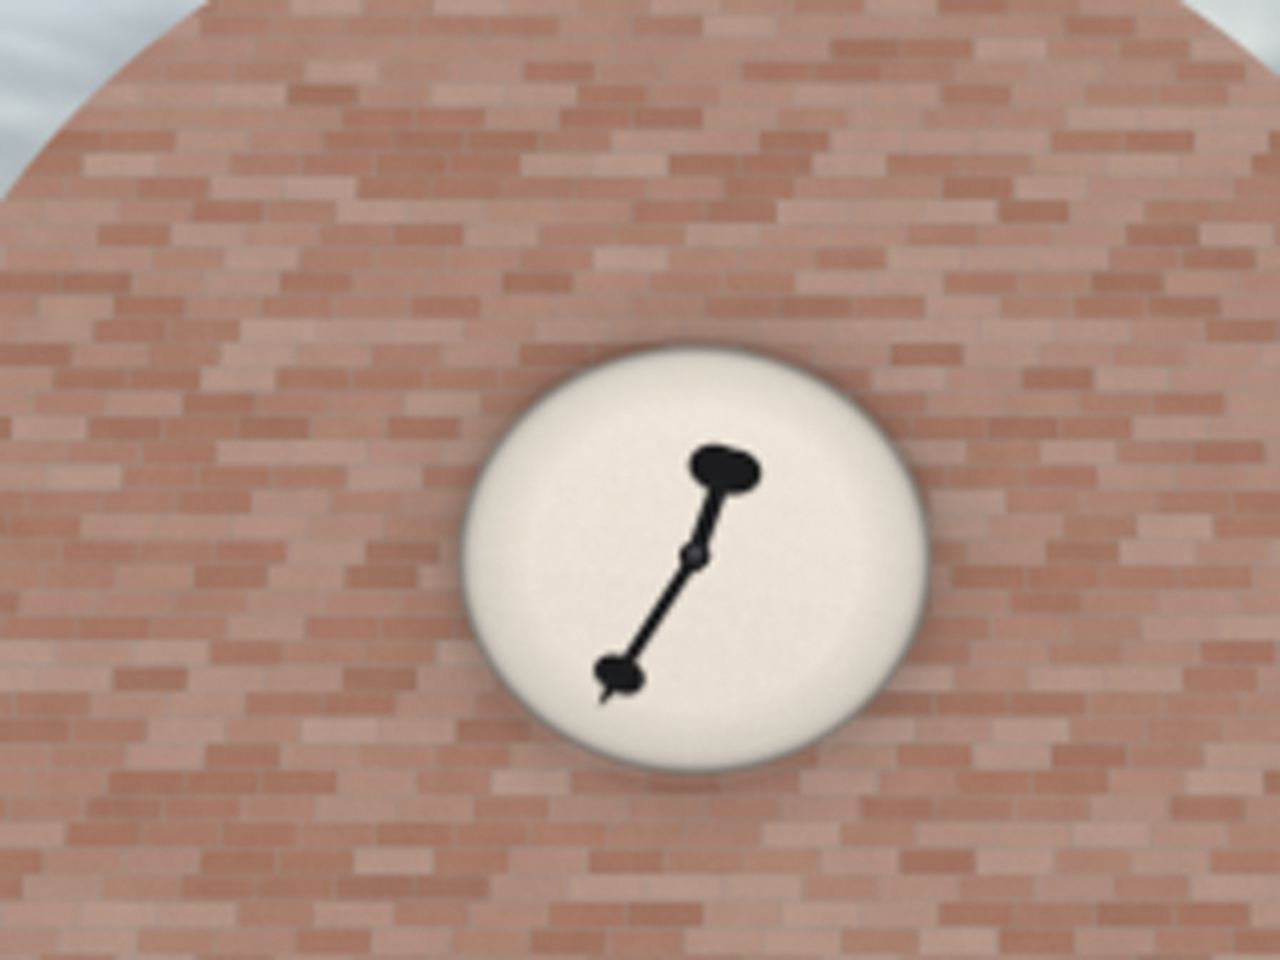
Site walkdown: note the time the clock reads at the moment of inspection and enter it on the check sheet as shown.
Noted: 12:35
